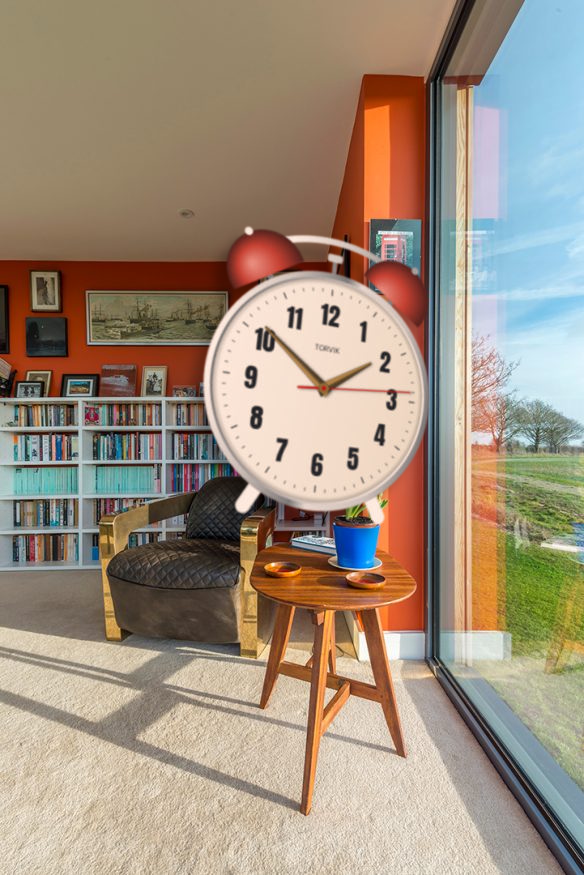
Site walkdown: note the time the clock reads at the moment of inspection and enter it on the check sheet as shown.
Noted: 1:51:14
